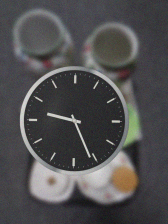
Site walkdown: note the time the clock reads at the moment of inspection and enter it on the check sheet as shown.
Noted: 9:26
